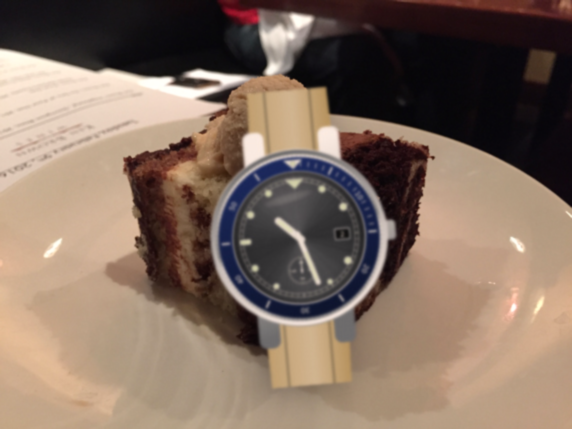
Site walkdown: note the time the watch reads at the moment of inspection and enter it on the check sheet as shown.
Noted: 10:27
